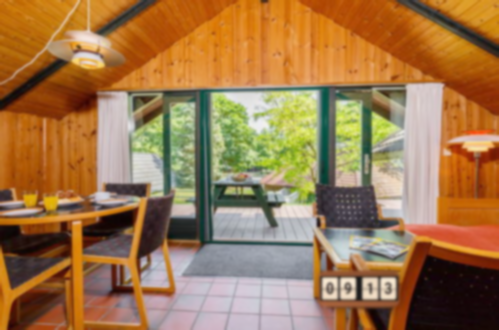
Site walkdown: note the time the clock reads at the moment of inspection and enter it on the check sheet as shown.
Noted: 9:13
